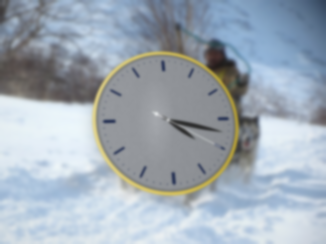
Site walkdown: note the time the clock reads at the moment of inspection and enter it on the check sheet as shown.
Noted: 4:17:20
